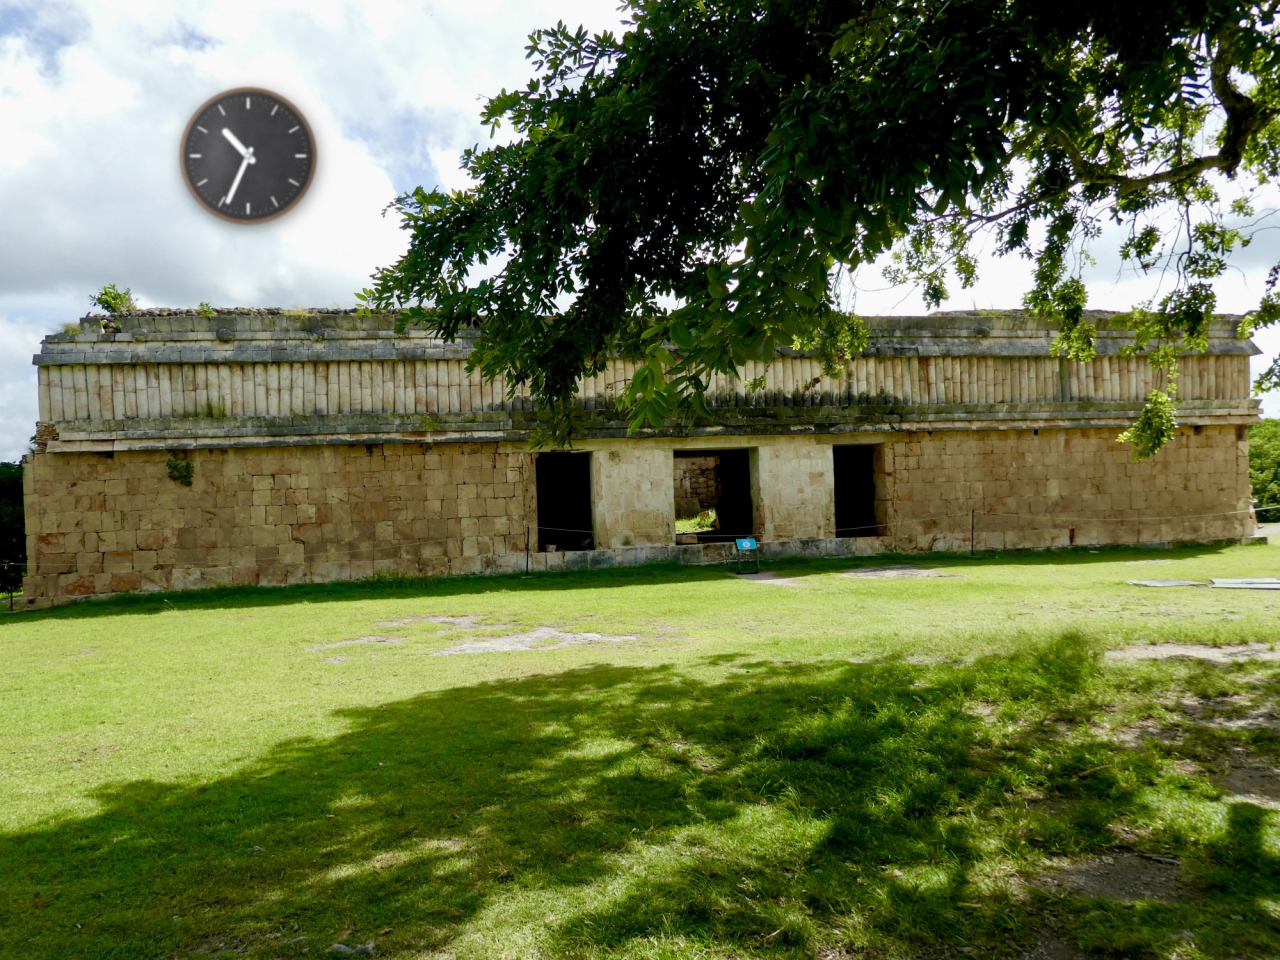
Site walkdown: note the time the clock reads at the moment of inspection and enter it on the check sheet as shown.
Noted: 10:34
